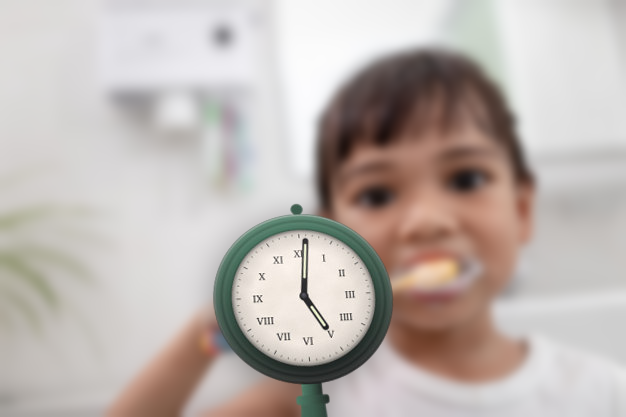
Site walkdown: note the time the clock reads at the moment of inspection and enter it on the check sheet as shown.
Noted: 5:01
